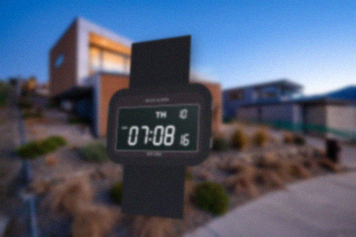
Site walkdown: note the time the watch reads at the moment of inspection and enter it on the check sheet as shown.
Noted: 7:08
